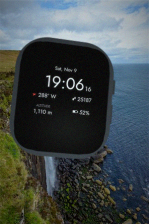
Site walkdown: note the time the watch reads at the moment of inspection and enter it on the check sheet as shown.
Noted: 19:06
